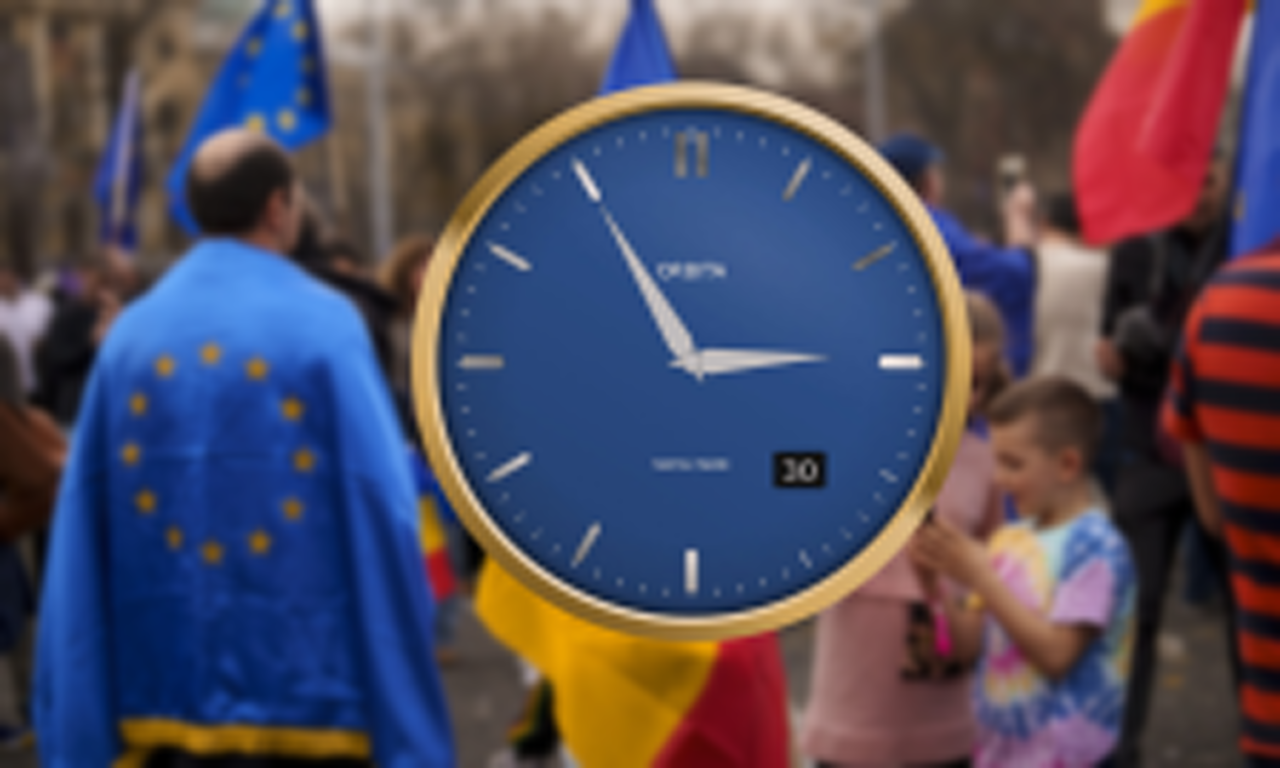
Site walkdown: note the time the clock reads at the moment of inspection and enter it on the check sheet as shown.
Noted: 2:55
